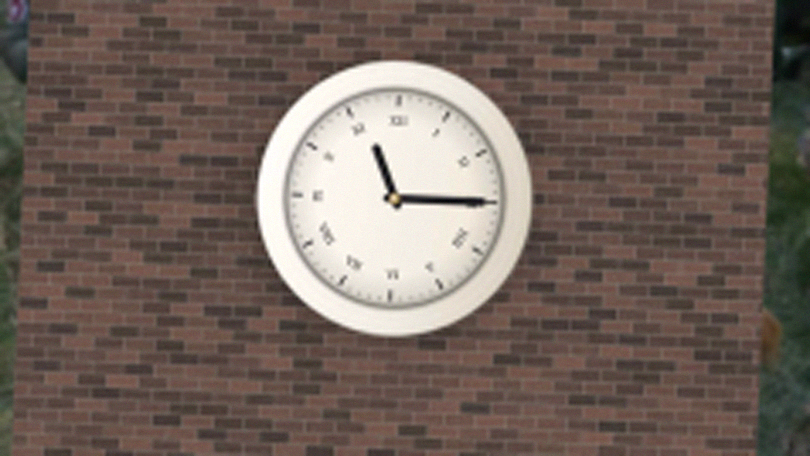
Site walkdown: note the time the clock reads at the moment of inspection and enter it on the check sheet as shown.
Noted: 11:15
